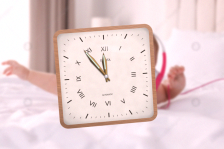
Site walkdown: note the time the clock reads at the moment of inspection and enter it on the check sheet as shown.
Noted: 11:54
